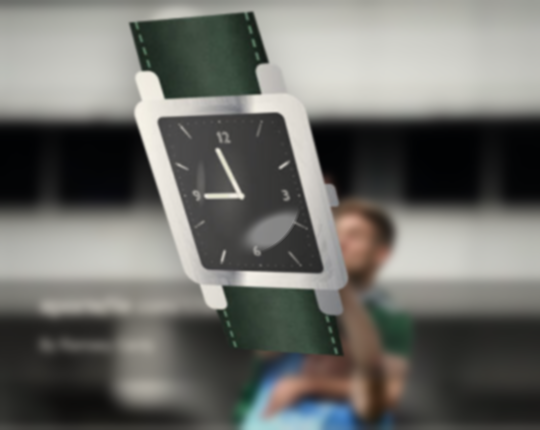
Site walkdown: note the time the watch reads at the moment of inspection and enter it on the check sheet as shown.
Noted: 8:58
